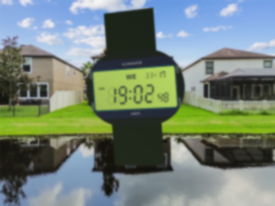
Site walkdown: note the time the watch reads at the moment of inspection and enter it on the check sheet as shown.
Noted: 19:02
